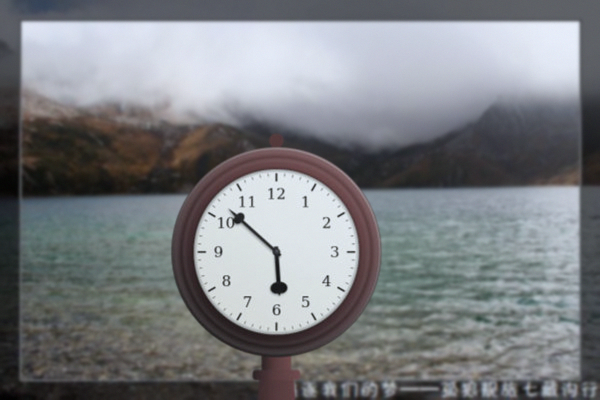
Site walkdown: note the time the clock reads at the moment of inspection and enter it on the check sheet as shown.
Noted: 5:52
